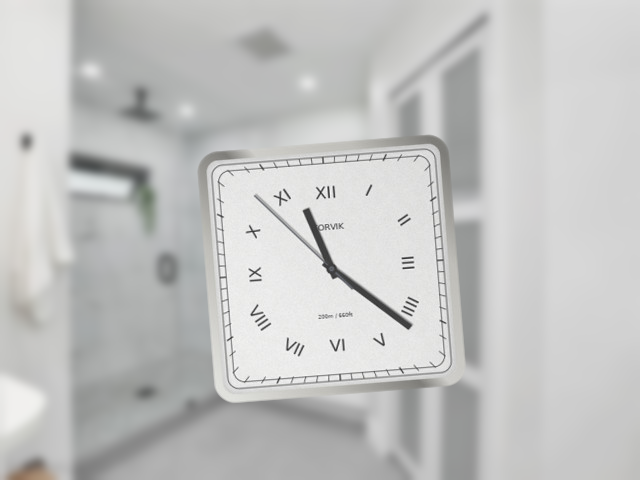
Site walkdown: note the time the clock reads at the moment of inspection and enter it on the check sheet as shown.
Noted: 11:21:53
